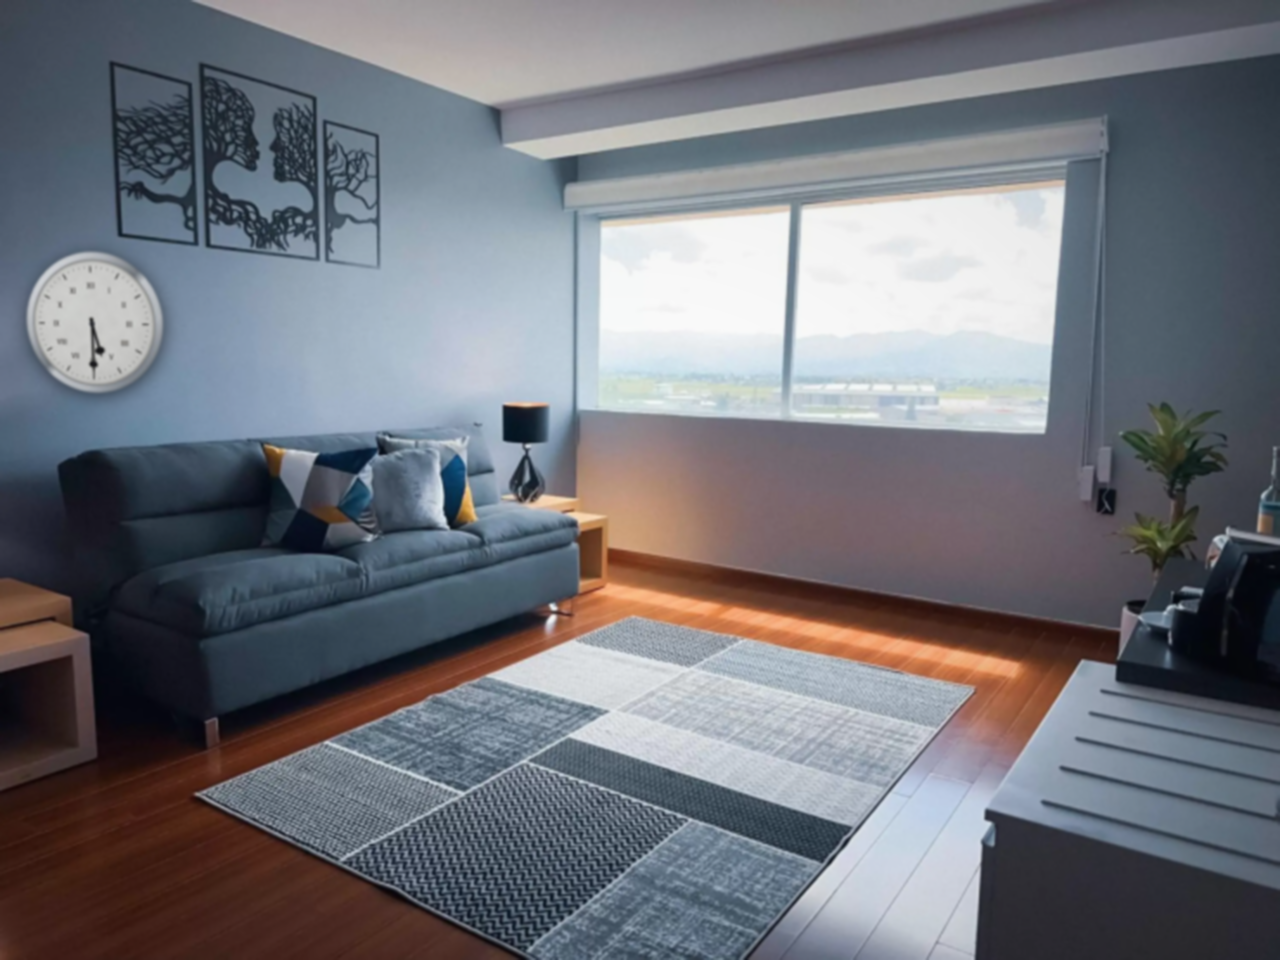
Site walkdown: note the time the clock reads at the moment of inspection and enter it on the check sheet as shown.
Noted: 5:30
